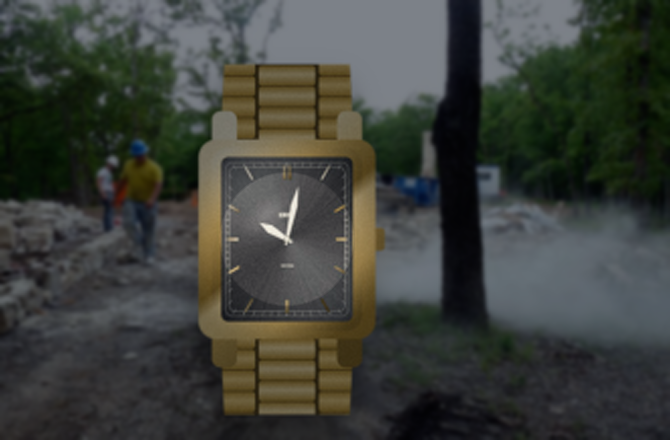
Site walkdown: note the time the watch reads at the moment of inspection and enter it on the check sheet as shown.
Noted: 10:02
